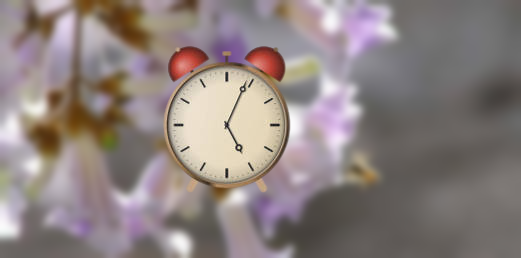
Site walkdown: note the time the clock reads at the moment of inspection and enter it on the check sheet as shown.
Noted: 5:04
